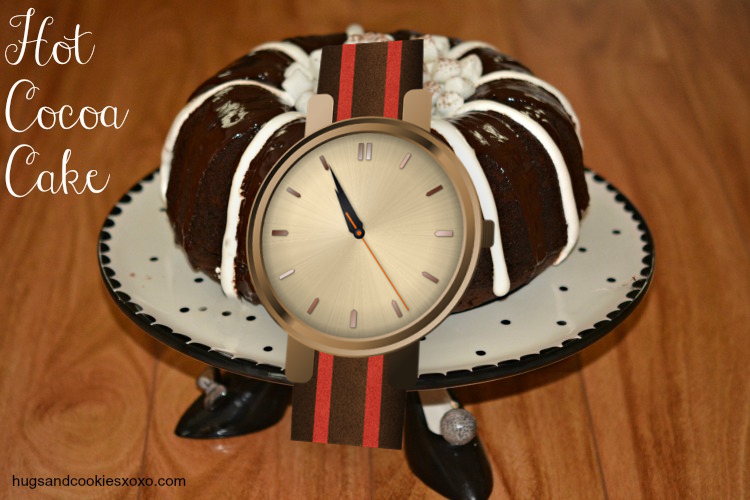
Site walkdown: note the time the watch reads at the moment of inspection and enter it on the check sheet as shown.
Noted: 10:55:24
